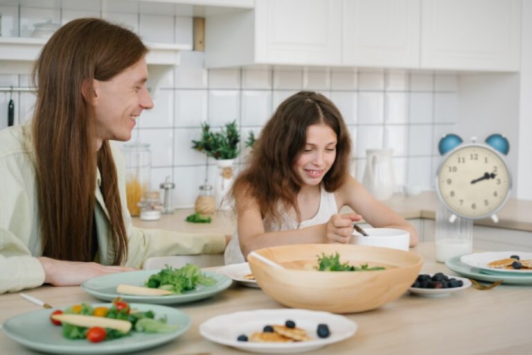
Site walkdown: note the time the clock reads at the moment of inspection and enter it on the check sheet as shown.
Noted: 2:12
